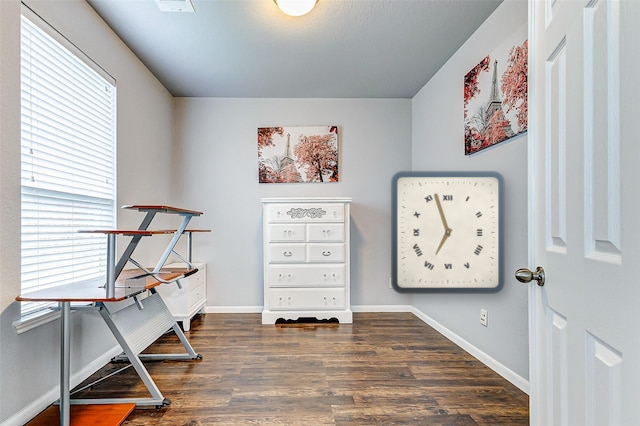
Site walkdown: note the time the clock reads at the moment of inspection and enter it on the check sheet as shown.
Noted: 6:57
